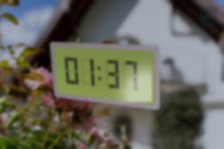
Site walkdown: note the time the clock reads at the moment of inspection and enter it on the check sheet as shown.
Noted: 1:37
